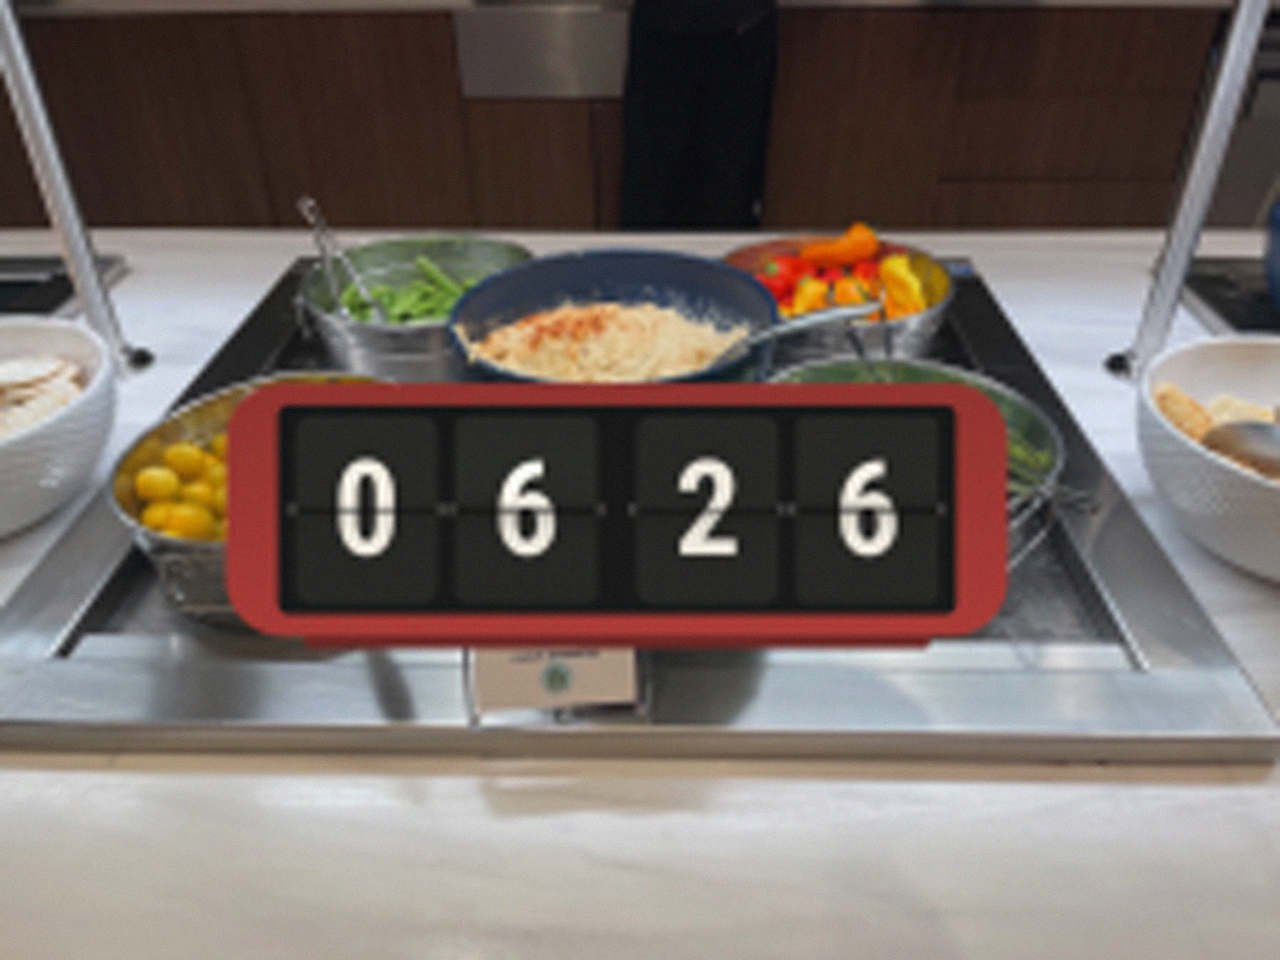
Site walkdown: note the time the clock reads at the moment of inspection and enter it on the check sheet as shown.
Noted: 6:26
